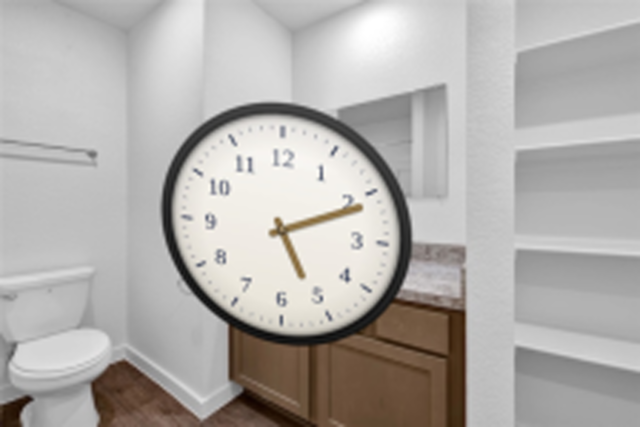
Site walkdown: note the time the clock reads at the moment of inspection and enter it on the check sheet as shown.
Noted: 5:11
